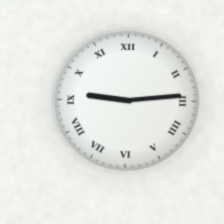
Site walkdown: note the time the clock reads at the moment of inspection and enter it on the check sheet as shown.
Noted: 9:14
